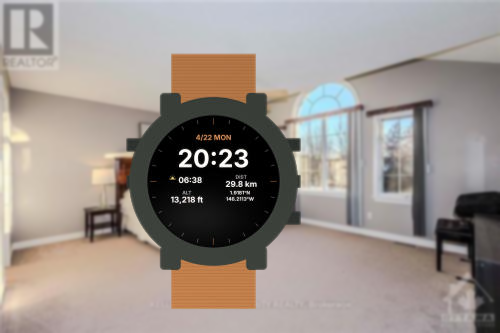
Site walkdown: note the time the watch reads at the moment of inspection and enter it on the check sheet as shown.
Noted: 20:23
